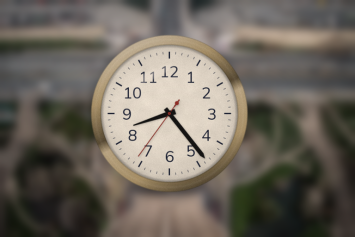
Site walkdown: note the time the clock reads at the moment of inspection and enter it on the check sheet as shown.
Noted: 8:23:36
